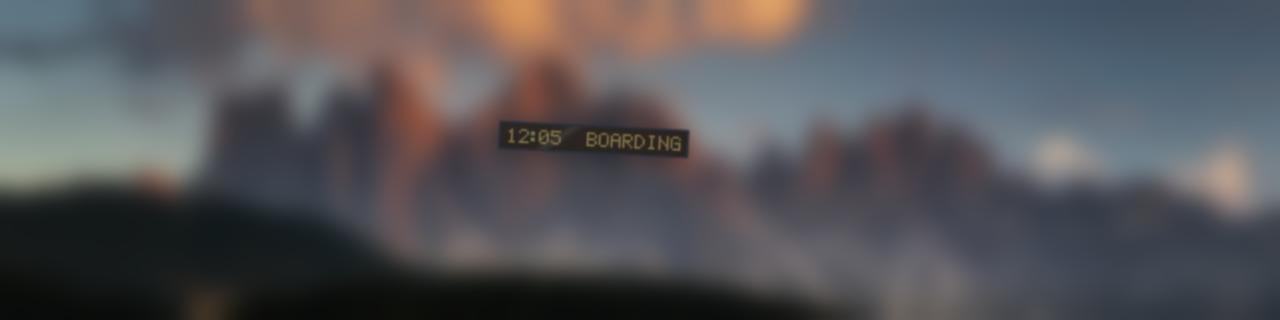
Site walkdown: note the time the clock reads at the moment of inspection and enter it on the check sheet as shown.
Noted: 12:05
